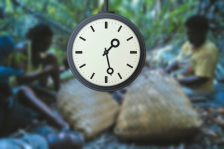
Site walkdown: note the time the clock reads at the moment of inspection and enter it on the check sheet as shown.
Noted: 1:28
